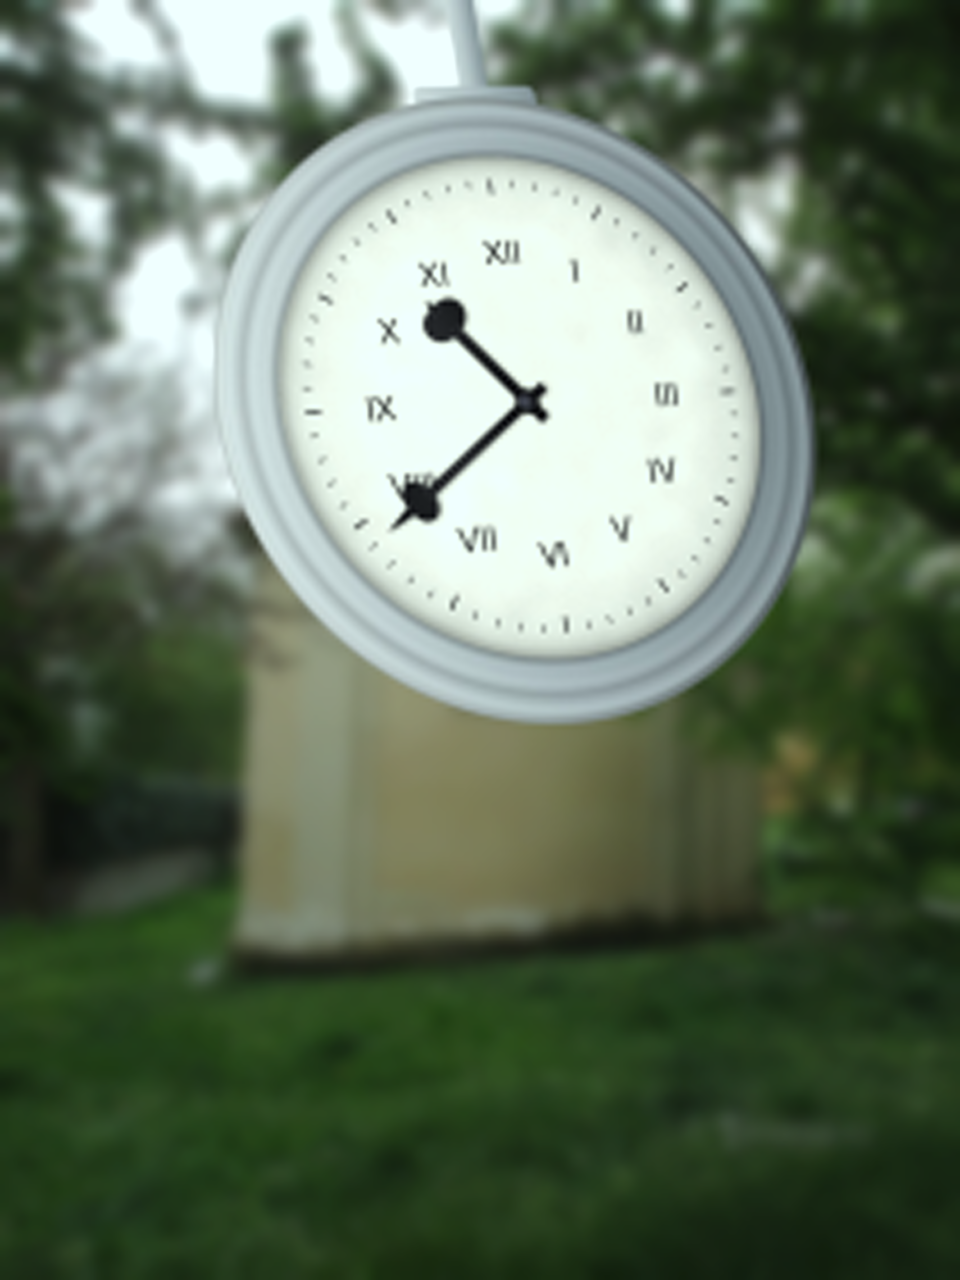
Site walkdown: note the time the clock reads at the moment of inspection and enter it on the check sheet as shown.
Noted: 10:39
